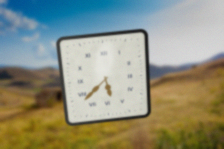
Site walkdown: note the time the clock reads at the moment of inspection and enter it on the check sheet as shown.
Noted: 5:38
